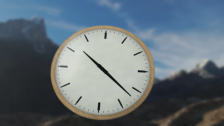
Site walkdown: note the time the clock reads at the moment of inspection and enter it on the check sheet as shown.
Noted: 10:22
